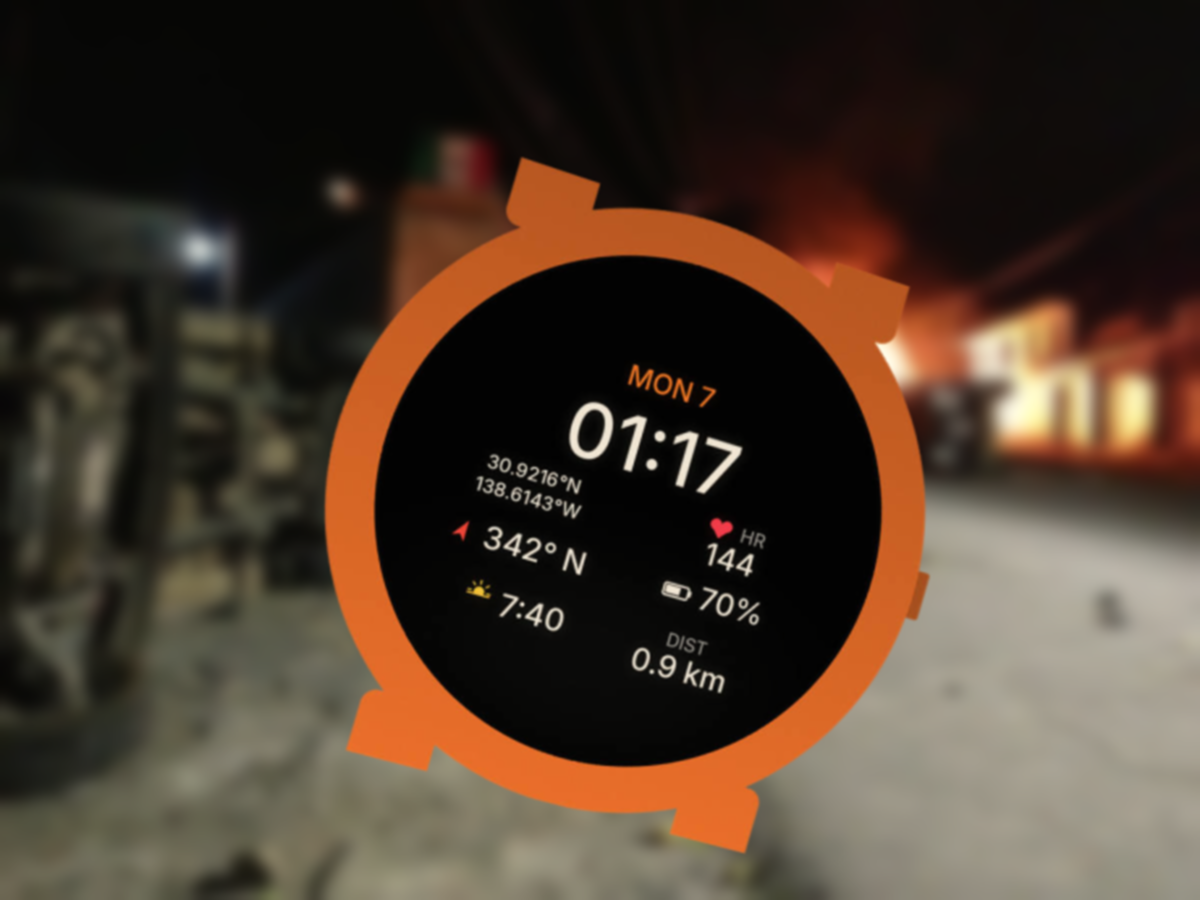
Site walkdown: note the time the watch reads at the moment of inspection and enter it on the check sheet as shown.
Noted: 1:17
